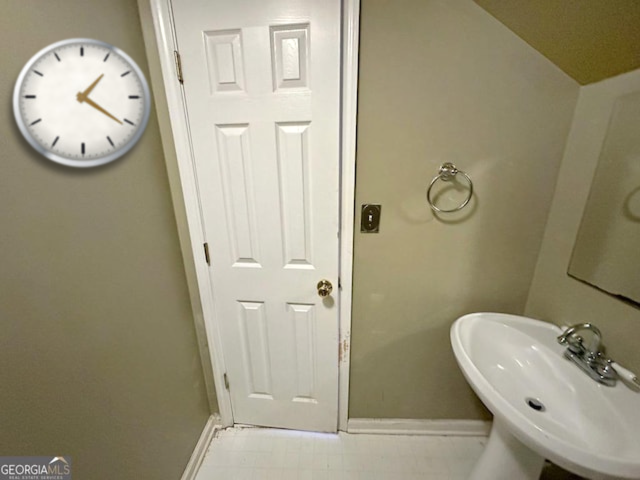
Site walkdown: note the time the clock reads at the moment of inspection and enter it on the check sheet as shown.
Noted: 1:21
